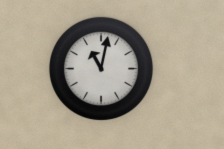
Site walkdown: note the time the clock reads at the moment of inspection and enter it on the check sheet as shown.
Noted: 11:02
